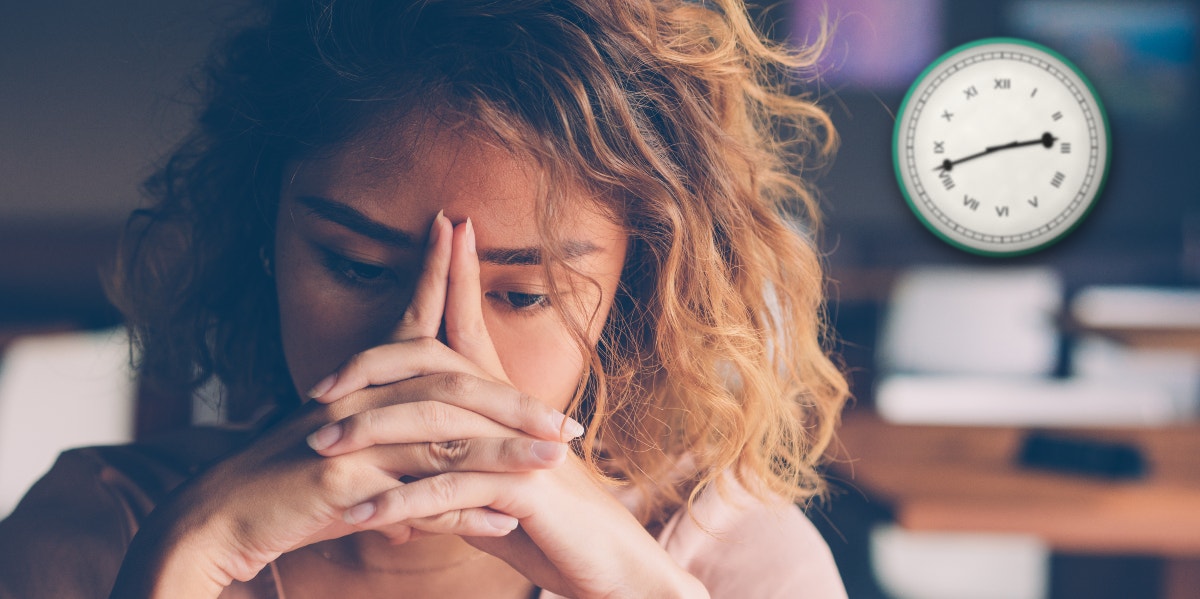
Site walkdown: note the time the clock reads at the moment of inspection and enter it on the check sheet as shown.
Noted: 2:42
